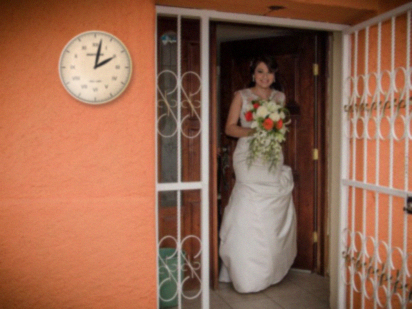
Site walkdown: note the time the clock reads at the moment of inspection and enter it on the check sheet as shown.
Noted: 2:02
